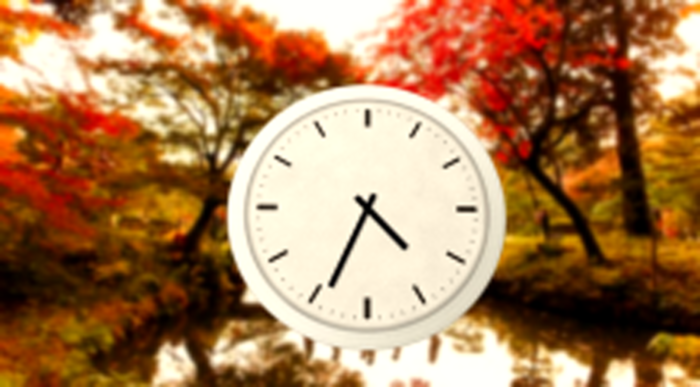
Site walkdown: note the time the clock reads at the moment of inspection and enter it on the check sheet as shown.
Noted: 4:34
